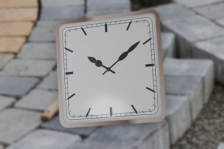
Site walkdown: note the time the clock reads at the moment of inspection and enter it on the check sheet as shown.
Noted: 10:09
